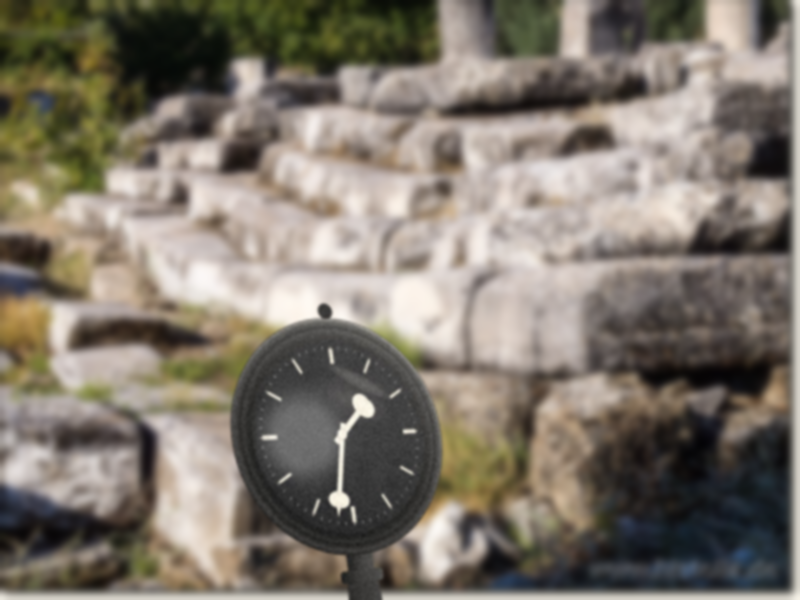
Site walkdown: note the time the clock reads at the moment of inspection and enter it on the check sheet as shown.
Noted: 1:32
